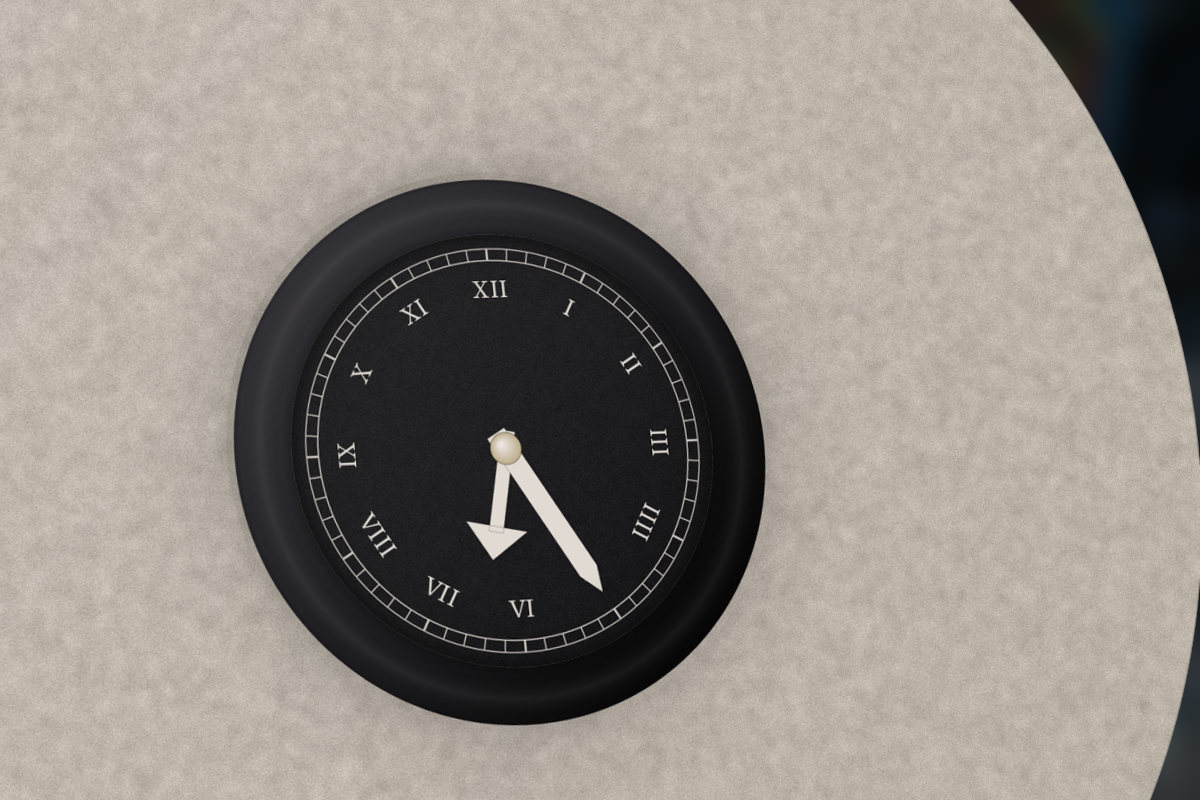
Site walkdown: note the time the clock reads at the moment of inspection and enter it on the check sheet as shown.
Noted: 6:25
